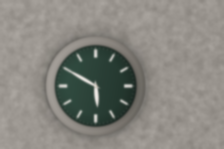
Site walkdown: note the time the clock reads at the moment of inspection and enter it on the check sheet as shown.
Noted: 5:50
